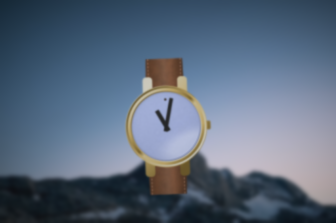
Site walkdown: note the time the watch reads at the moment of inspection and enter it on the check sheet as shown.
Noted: 11:02
